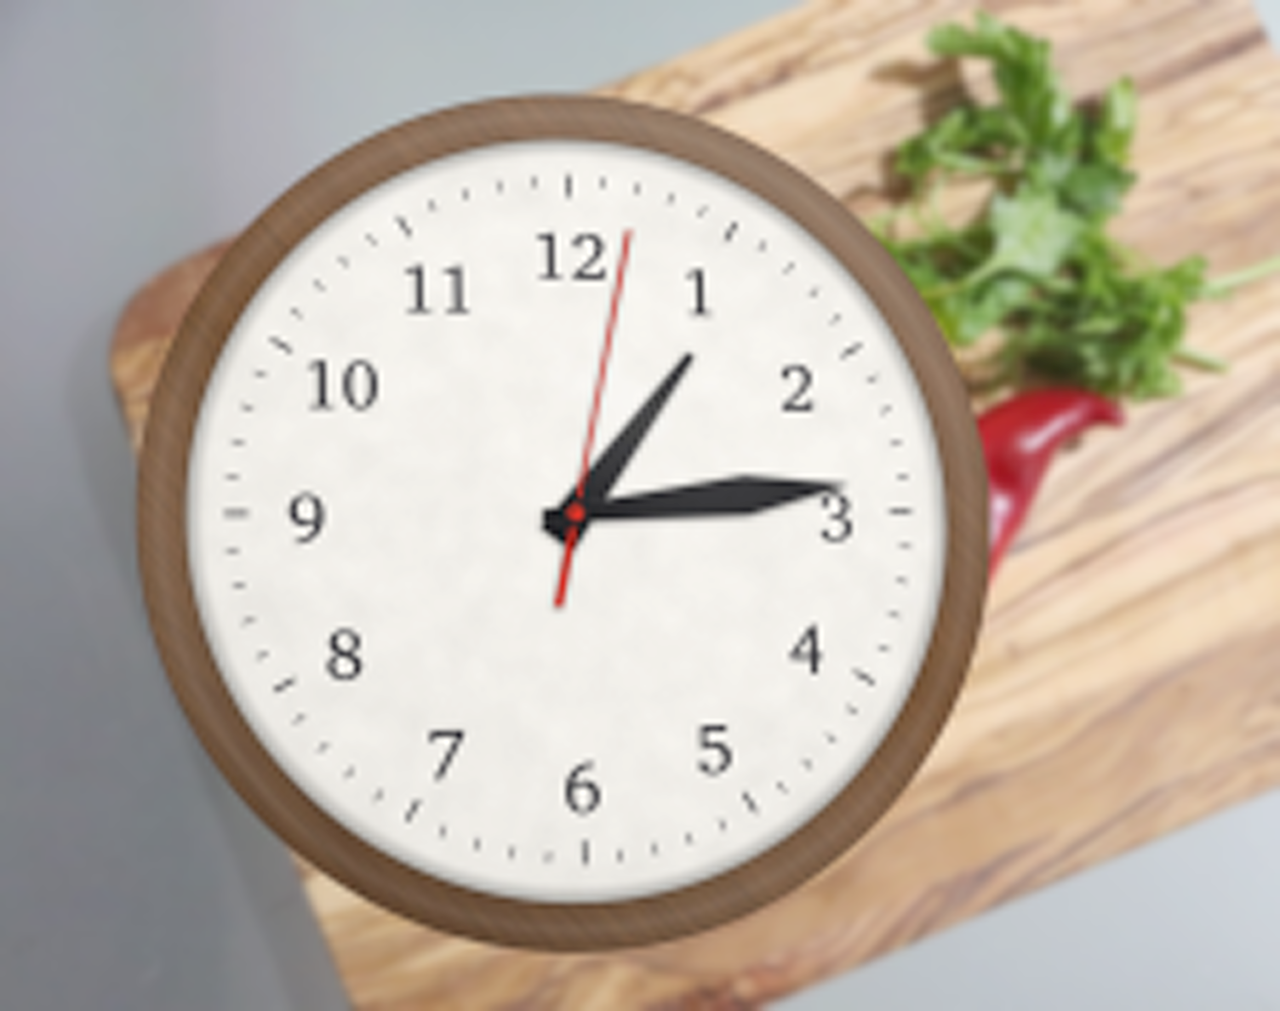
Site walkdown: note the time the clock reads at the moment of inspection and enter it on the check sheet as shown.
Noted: 1:14:02
